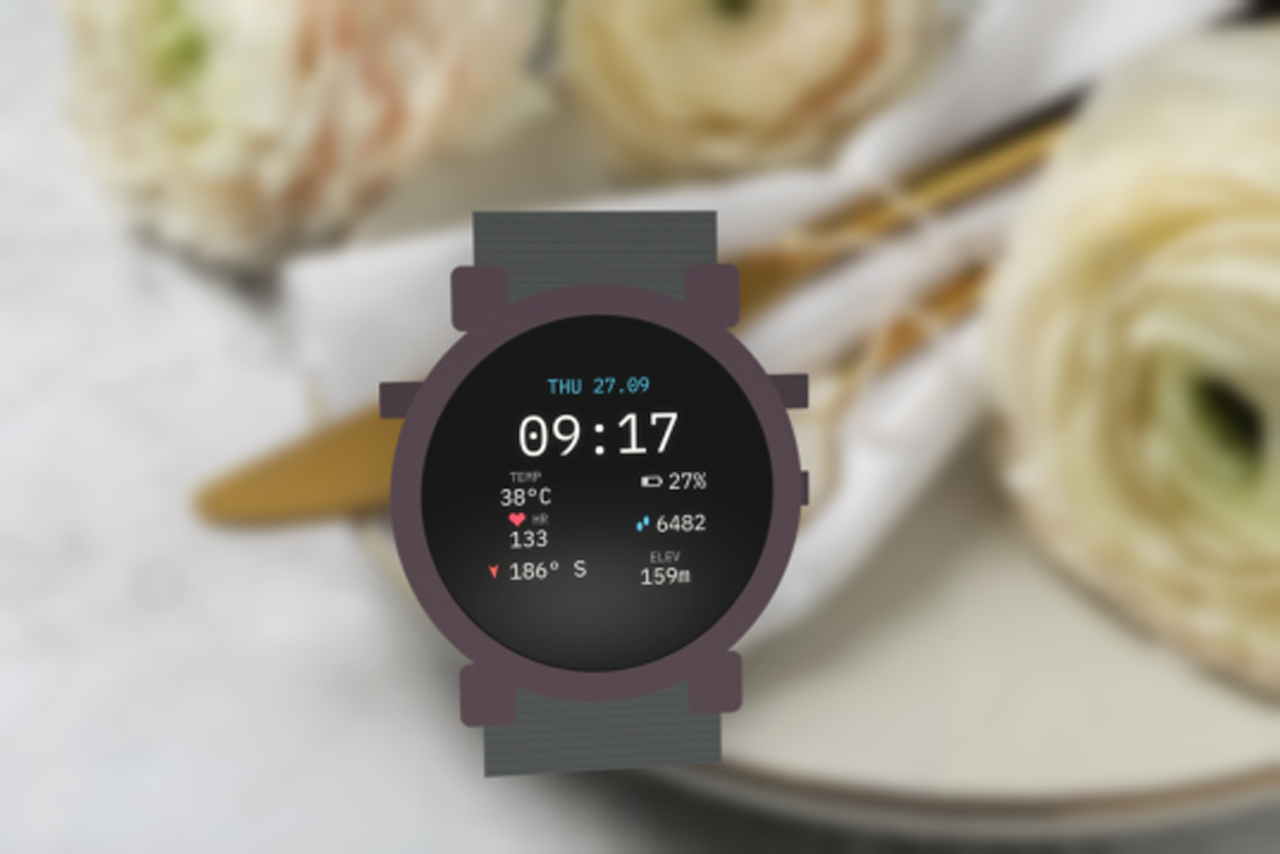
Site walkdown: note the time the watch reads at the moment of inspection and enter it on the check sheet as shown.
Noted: 9:17
